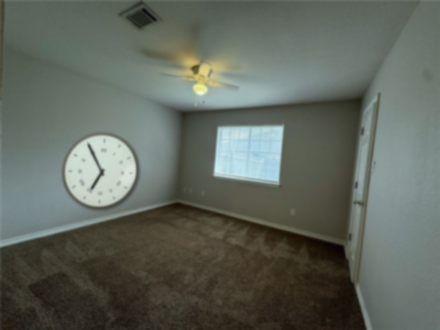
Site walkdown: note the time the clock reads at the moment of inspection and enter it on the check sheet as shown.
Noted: 6:55
